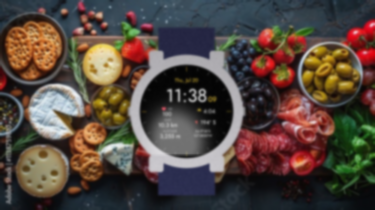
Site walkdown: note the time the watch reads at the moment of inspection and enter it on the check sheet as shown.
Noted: 11:38
